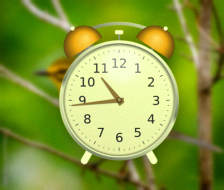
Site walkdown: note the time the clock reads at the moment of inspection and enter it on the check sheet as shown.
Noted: 10:44
